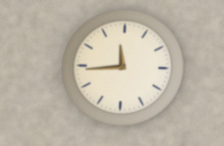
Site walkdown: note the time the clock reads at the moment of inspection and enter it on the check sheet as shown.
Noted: 11:44
